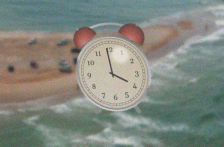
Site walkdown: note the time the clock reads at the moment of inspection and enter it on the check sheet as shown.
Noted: 3:59
